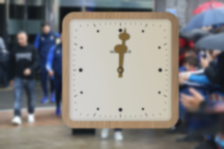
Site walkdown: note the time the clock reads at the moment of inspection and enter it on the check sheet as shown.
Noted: 12:01
